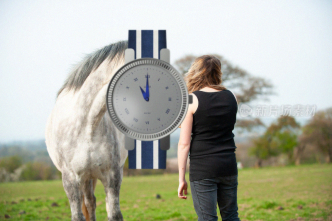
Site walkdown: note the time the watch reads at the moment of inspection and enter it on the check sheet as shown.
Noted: 11:00
